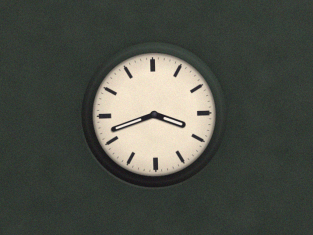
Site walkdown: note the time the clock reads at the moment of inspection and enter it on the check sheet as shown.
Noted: 3:42
